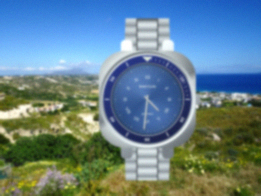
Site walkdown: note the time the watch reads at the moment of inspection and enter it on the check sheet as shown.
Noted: 4:31
